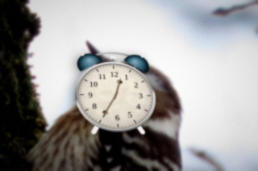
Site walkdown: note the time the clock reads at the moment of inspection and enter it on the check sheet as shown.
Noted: 12:35
